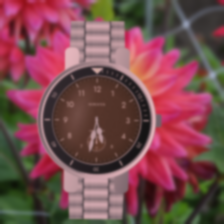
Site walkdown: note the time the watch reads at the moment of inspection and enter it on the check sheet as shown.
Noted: 5:32
